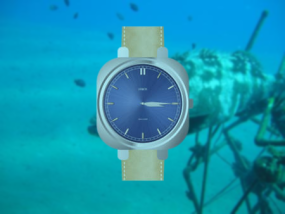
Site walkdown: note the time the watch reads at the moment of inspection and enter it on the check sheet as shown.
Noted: 3:15
